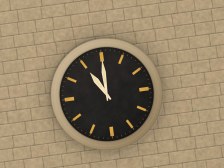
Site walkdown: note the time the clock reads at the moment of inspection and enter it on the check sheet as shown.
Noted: 11:00
